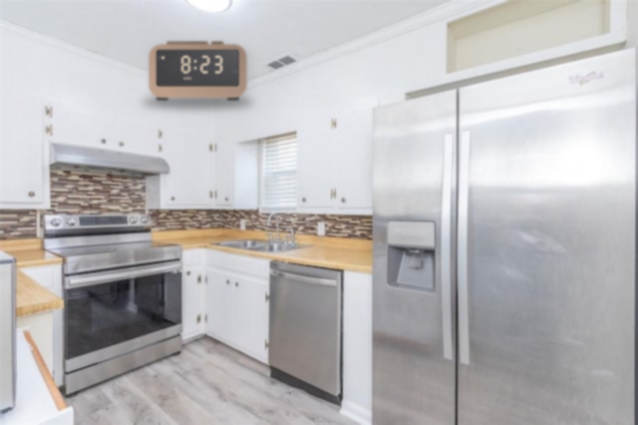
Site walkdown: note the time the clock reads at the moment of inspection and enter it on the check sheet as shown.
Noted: 8:23
